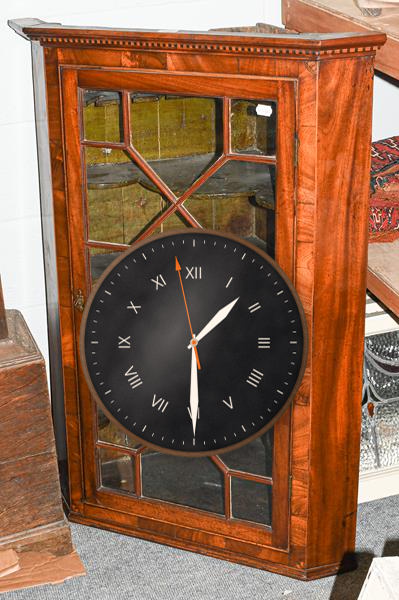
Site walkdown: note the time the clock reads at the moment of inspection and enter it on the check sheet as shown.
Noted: 1:29:58
